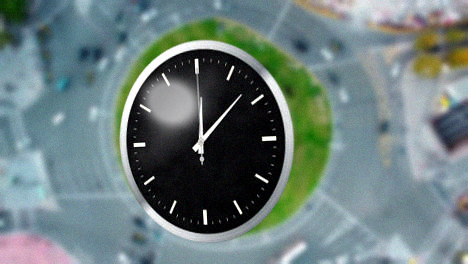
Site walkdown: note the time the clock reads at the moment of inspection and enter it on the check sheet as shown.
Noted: 12:08:00
